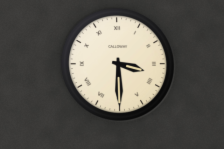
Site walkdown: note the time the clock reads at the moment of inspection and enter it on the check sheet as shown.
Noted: 3:30
